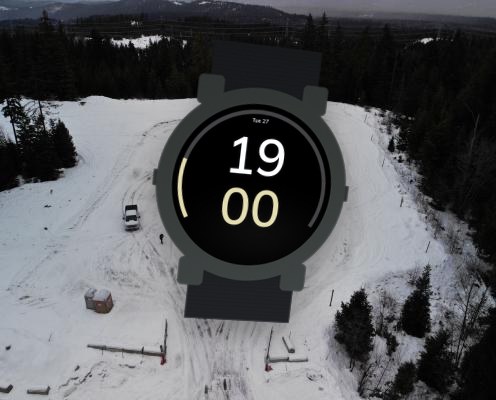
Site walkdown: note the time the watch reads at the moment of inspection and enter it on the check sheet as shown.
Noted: 19:00
